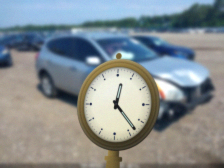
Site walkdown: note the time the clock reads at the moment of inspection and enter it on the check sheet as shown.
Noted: 12:23
